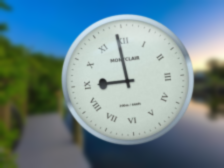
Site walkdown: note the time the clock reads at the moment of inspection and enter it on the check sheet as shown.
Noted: 8:59
